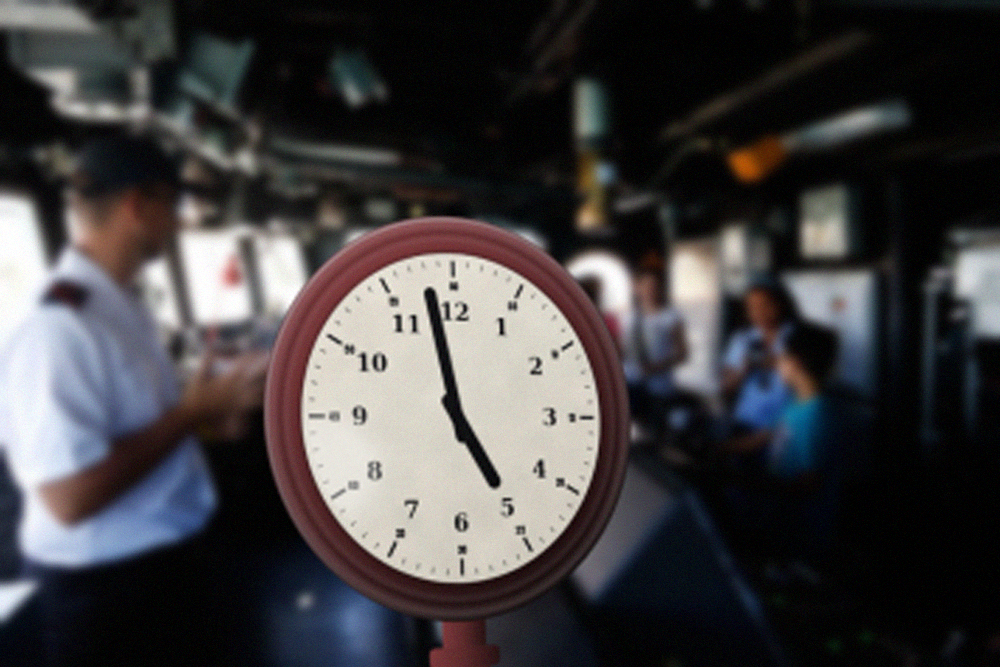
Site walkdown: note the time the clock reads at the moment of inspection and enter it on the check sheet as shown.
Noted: 4:58
